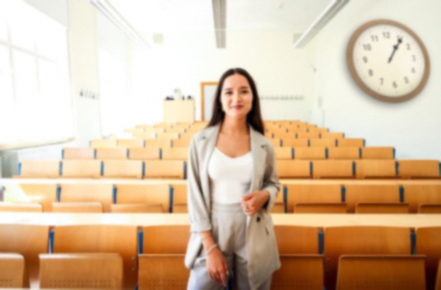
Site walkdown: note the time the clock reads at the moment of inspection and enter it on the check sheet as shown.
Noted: 1:06
